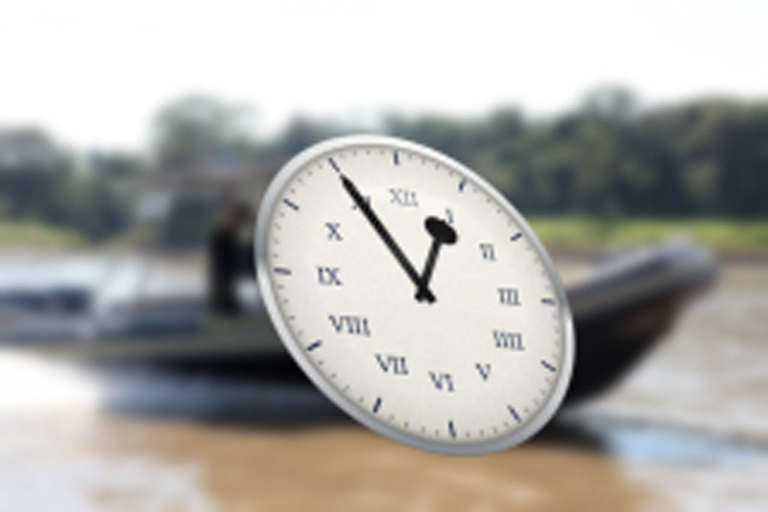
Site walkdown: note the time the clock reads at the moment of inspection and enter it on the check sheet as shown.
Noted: 12:55
